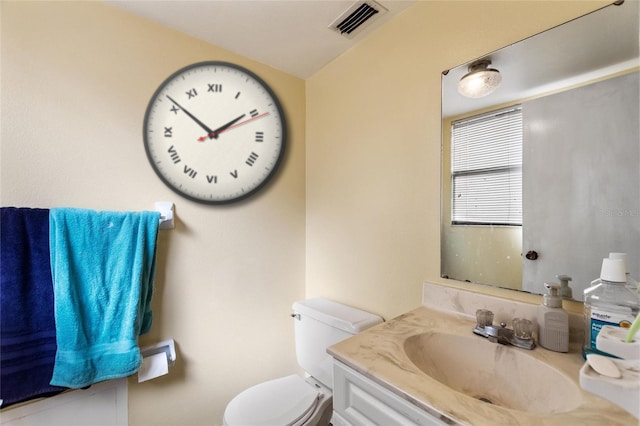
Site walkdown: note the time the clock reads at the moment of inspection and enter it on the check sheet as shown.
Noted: 1:51:11
